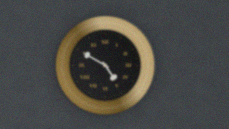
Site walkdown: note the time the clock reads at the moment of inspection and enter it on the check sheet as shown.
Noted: 4:50
